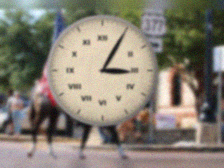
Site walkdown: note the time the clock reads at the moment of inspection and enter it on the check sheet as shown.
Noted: 3:05
